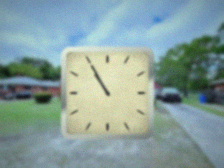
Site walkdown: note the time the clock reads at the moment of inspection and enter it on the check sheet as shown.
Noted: 10:55
